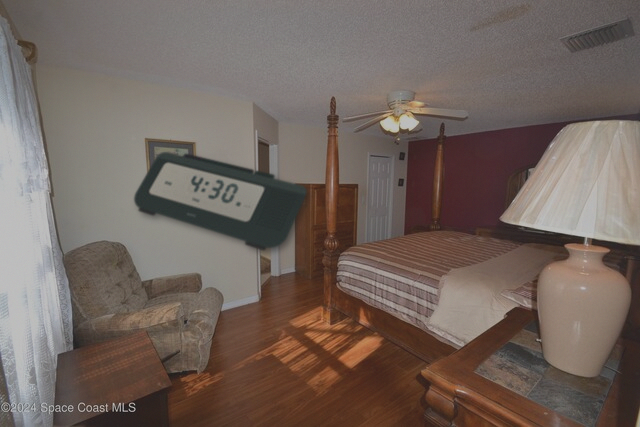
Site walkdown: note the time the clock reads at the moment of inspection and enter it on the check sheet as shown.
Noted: 4:30
